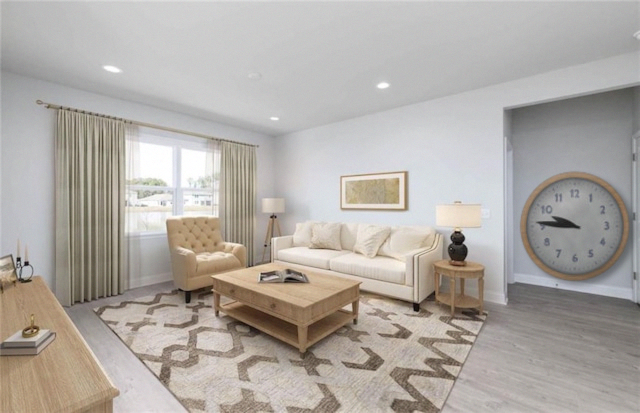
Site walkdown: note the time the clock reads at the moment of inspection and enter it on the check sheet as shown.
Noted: 9:46
